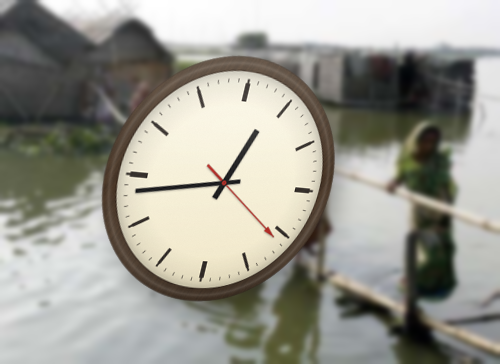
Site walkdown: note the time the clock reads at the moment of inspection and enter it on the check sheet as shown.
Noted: 12:43:21
